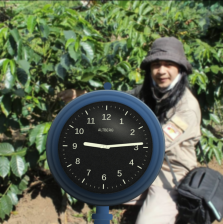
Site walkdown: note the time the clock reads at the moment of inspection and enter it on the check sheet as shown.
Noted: 9:14
